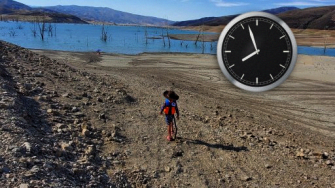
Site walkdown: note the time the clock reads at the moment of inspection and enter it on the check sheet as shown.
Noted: 7:57
